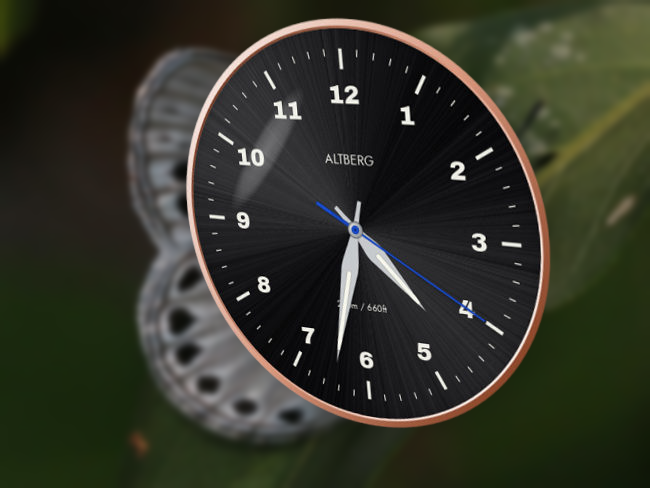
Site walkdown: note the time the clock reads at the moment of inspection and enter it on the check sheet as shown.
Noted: 4:32:20
